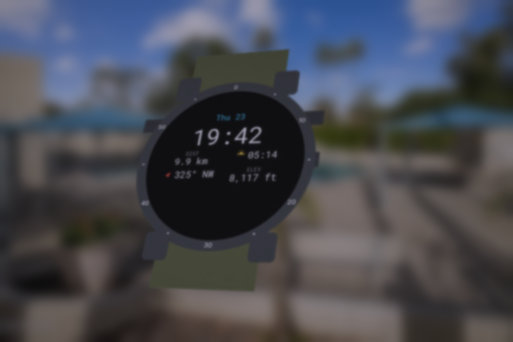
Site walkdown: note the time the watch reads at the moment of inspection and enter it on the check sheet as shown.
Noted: 19:42
